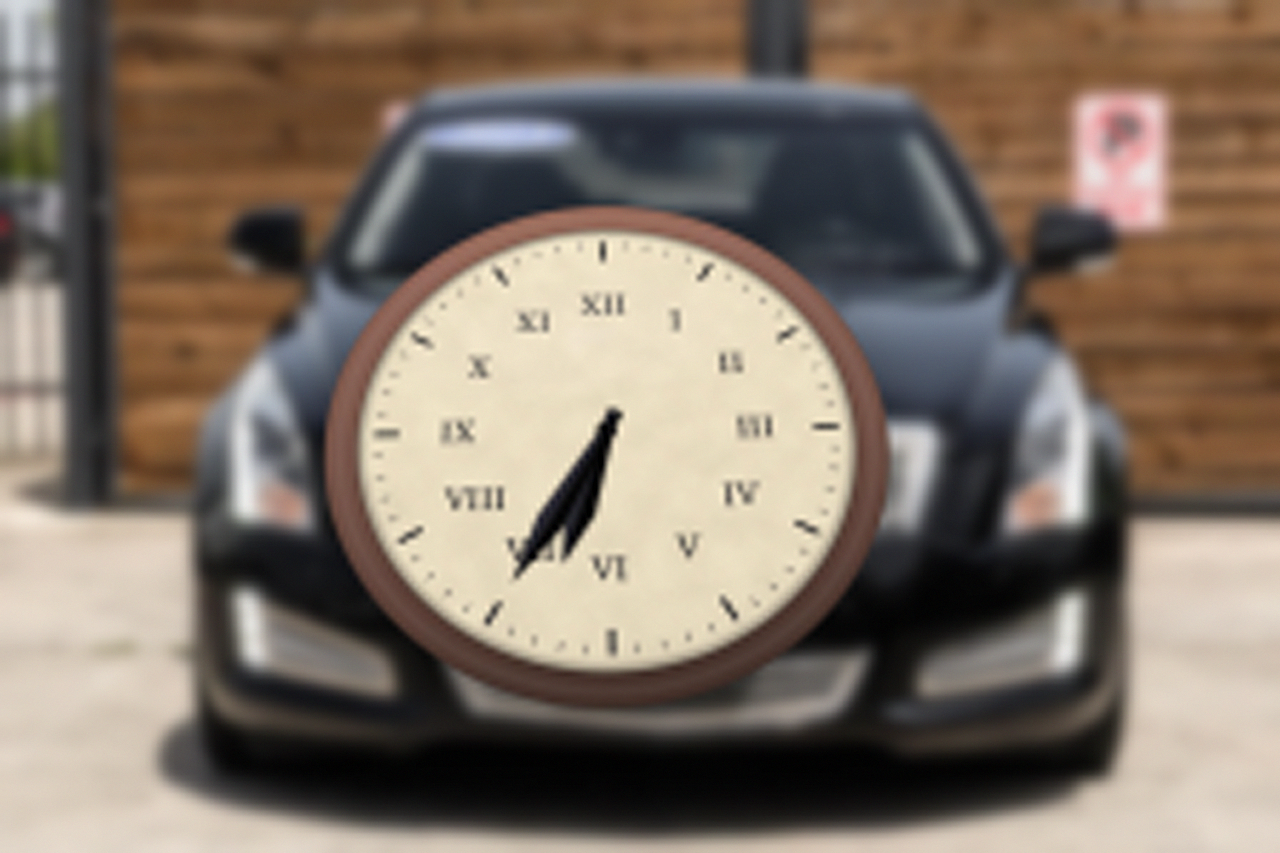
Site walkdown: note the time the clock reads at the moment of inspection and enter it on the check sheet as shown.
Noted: 6:35
